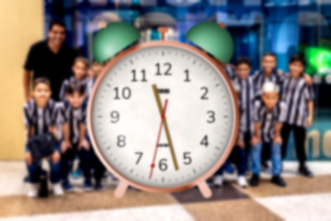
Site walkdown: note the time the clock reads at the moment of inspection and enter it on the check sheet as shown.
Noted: 11:27:32
